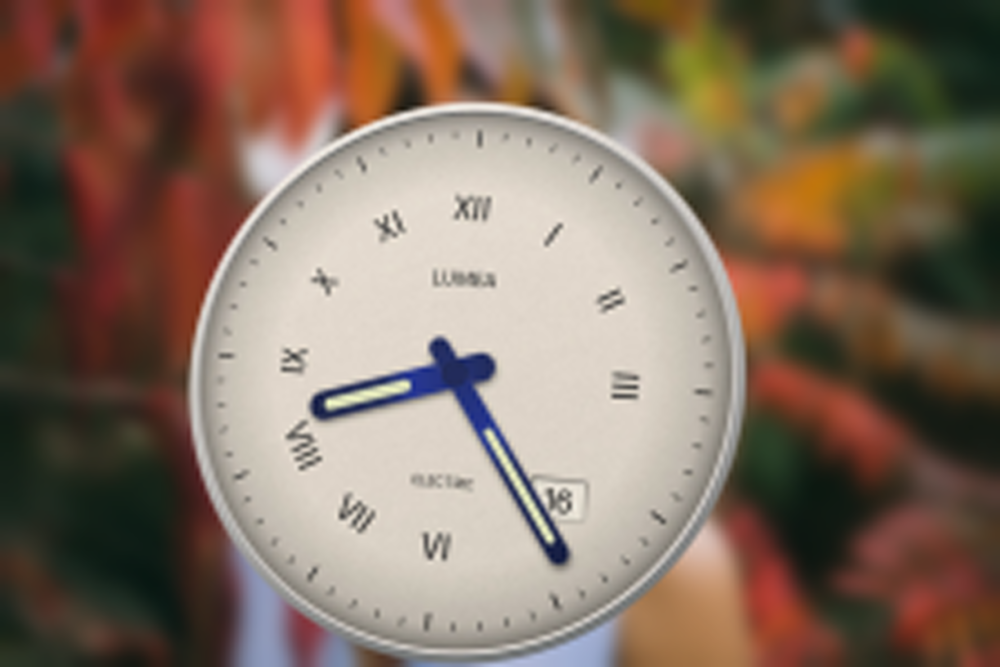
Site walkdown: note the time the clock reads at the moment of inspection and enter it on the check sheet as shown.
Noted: 8:24
